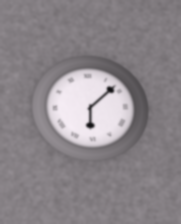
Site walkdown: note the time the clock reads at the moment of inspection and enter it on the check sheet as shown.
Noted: 6:08
